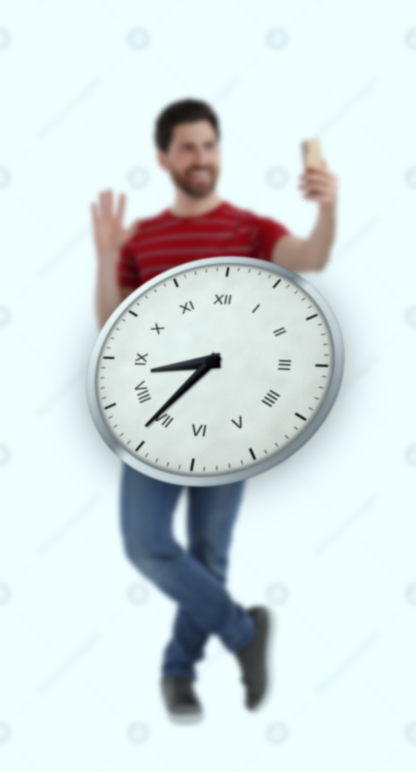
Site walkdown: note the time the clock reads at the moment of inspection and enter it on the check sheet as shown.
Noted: 8:36
